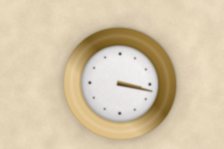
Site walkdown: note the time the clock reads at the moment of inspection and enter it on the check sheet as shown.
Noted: 3:17
